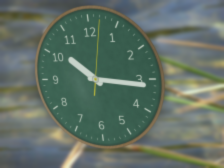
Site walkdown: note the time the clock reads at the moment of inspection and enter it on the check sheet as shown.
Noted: 10:16:02
